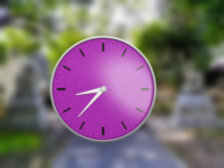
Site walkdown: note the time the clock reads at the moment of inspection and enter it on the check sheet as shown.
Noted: 8:37
